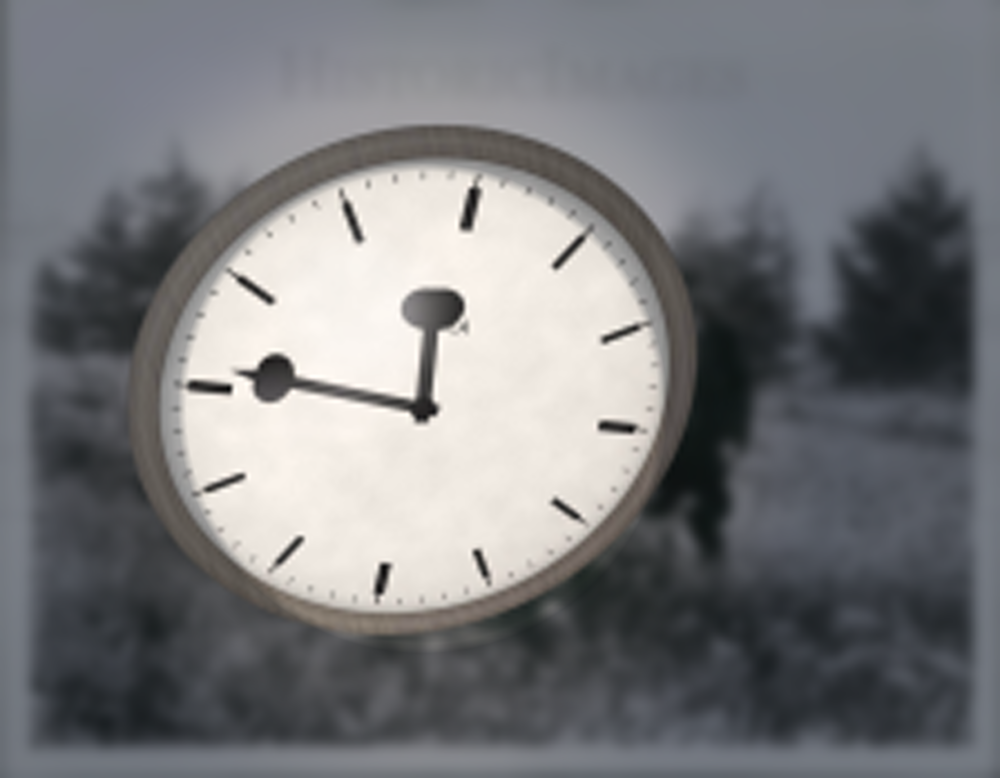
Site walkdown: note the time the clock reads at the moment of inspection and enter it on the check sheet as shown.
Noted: 11:46
